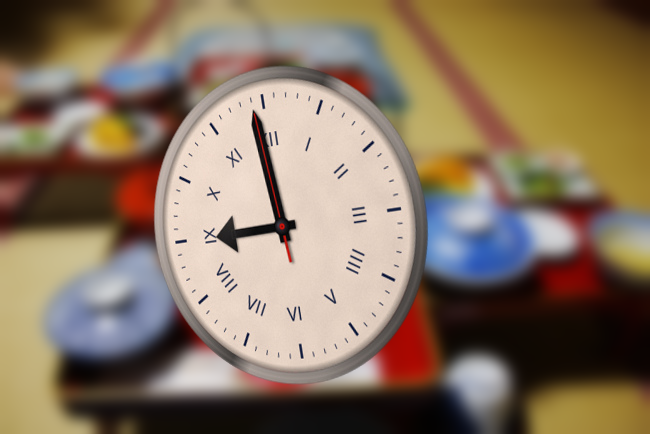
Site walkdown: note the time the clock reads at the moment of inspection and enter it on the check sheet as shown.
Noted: 8:58:59
